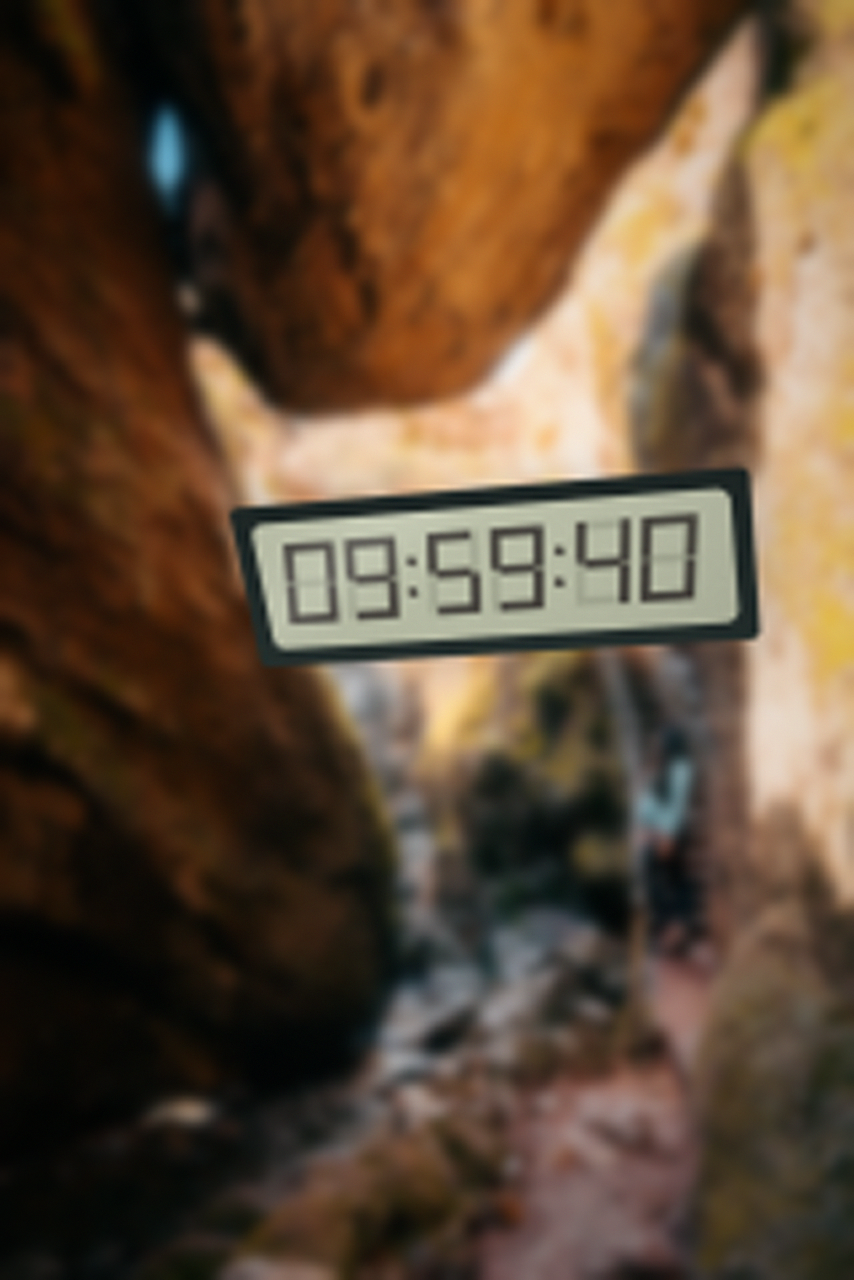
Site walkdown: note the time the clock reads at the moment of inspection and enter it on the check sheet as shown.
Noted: 9:59:40
